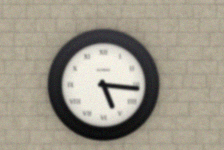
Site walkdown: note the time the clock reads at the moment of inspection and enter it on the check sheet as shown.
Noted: 5:16
